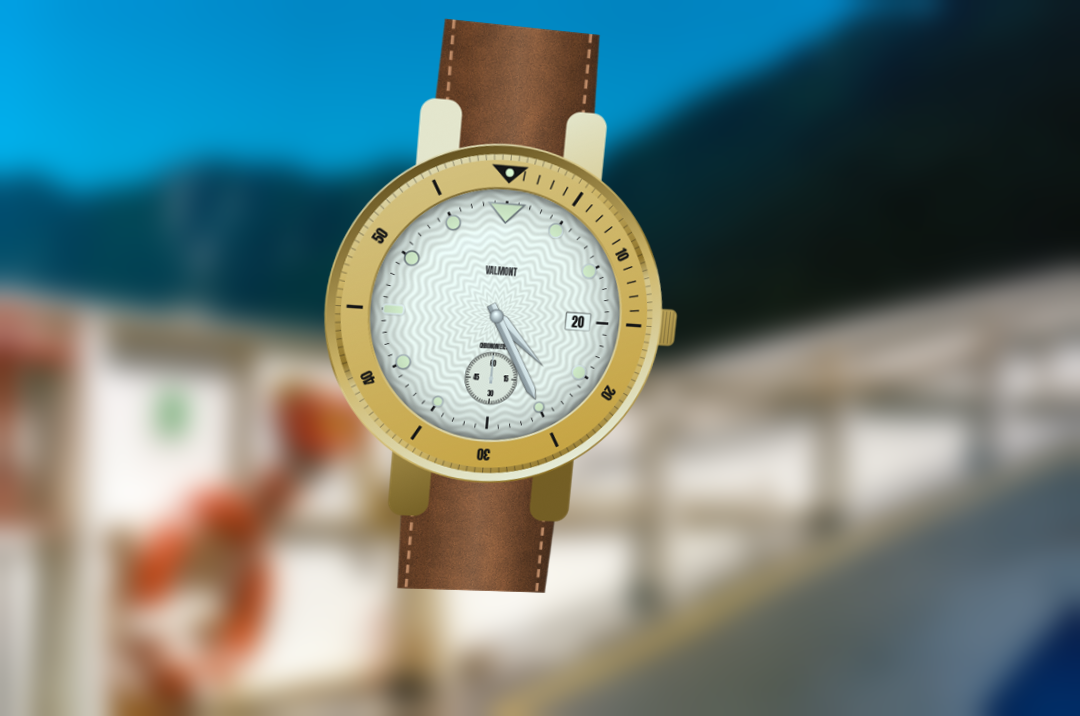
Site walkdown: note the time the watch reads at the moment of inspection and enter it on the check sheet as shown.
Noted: 4:25
